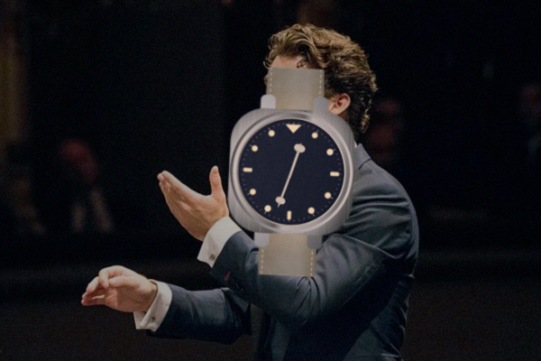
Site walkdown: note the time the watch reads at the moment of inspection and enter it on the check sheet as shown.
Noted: 12:33
